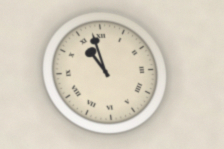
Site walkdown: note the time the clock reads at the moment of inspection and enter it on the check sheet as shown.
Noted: 10:58
